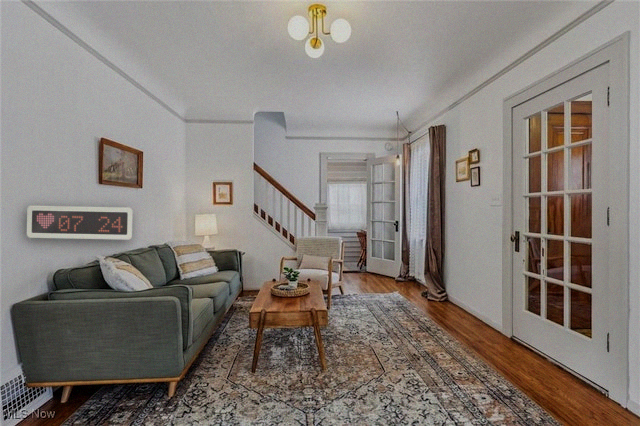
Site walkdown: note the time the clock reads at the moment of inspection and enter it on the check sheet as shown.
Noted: 7:24
